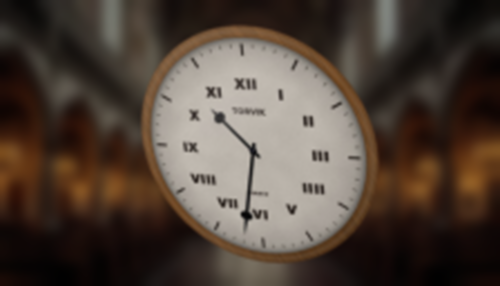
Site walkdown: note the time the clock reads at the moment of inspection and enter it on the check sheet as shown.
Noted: 10:32
